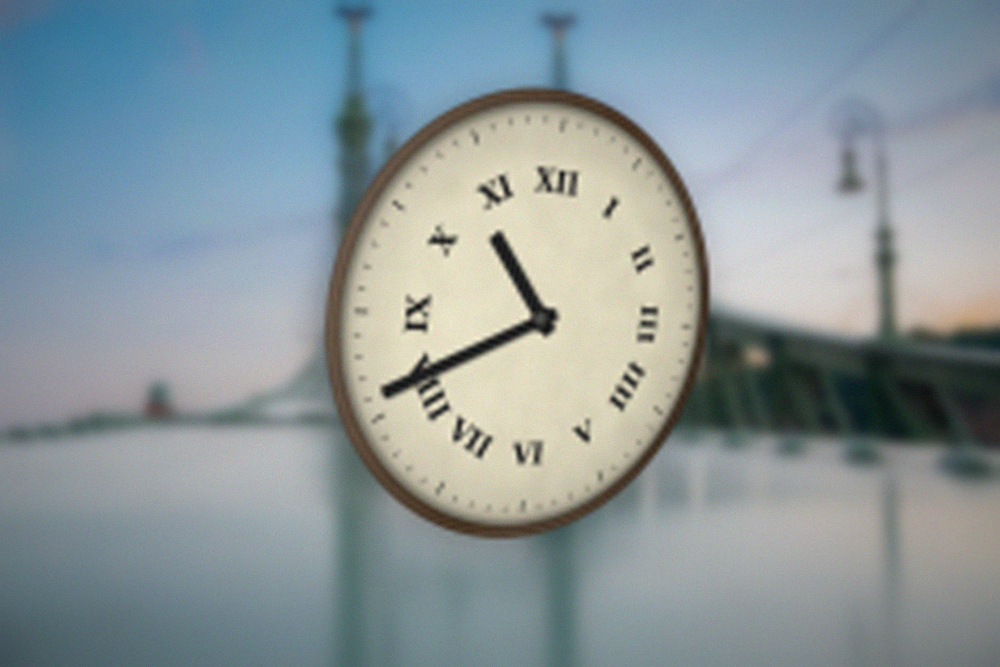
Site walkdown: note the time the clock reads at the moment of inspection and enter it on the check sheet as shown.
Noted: 10:41
